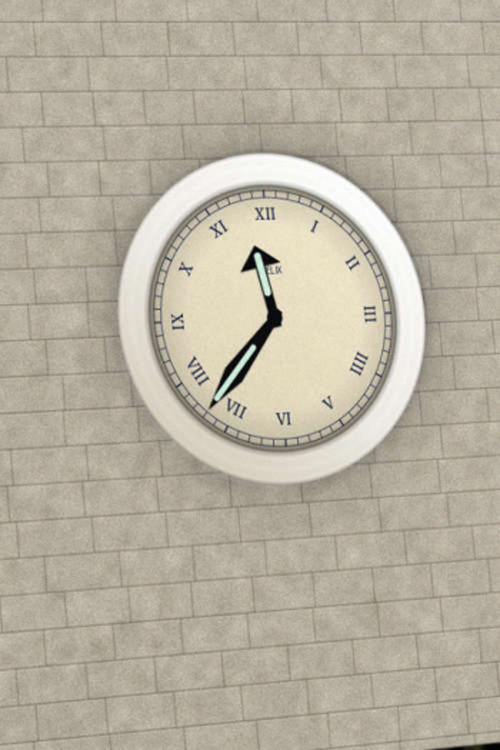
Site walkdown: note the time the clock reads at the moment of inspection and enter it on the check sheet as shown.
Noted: 11:37
